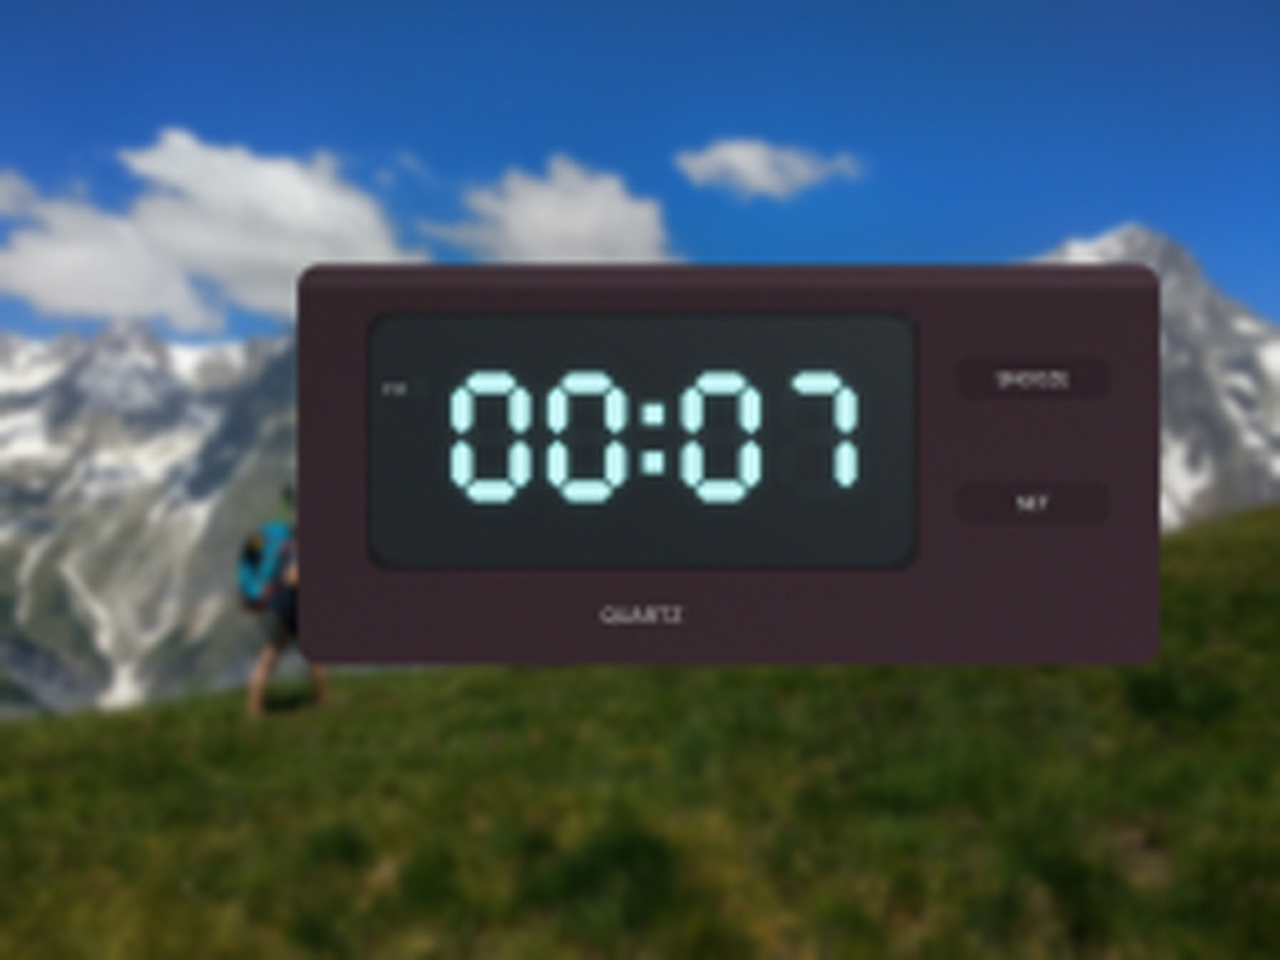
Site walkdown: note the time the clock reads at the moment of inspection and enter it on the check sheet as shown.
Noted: 0:07
